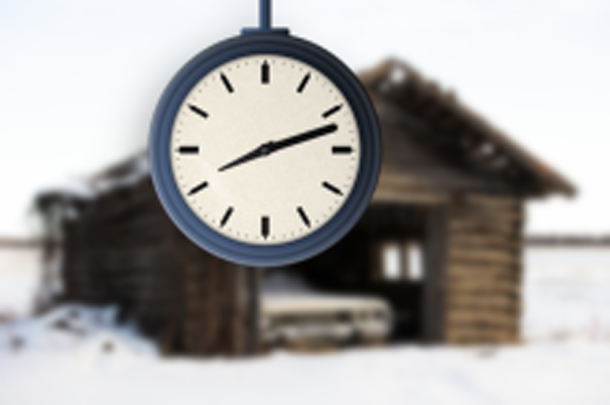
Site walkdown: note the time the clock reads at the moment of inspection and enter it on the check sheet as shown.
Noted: 8:12
